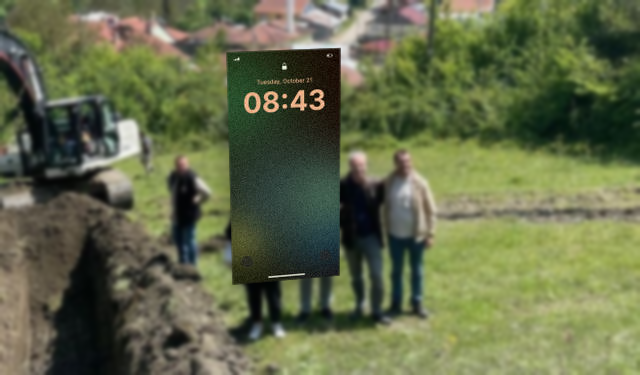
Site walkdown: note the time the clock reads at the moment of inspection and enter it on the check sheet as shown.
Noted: 8:43
